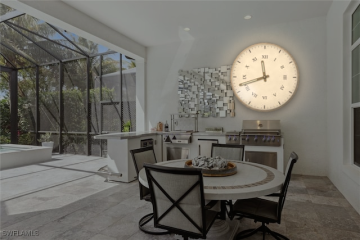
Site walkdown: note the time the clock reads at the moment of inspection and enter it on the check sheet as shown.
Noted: 11:42
